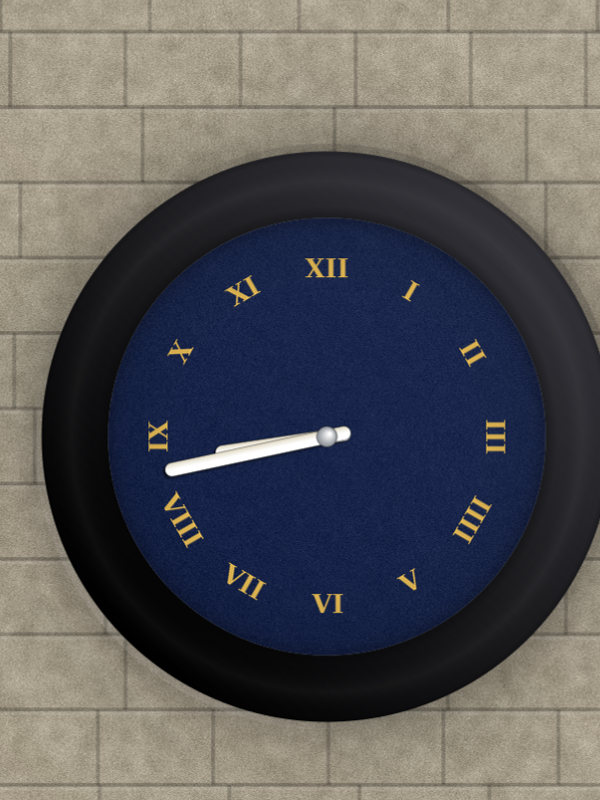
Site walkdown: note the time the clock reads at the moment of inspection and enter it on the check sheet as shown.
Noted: 8:43
